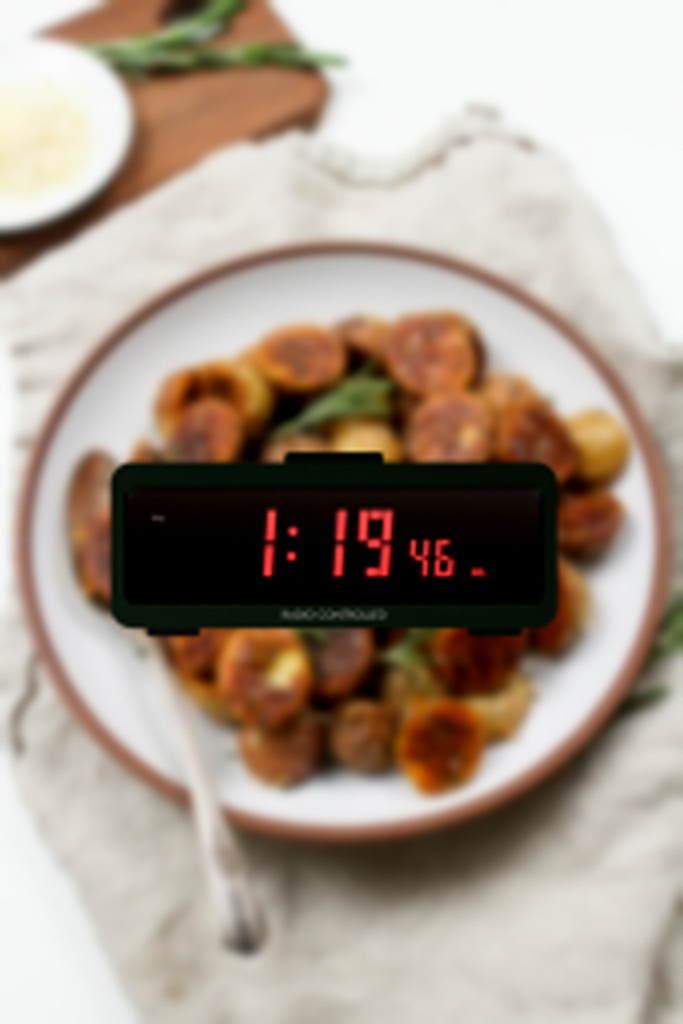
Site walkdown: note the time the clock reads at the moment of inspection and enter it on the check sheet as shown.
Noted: 1:19:46
